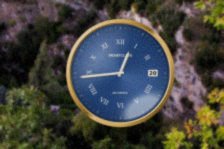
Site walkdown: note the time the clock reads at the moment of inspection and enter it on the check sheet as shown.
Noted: 12:44
